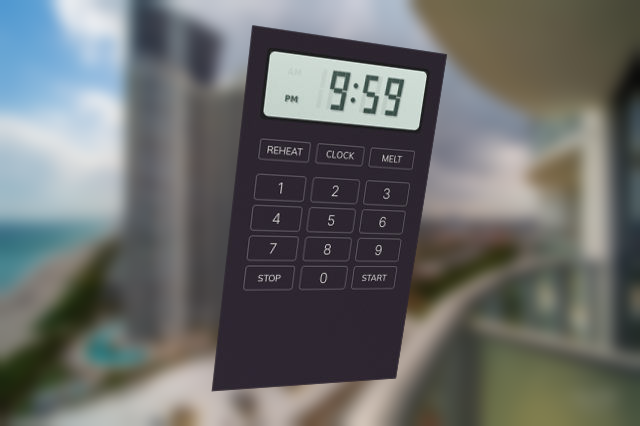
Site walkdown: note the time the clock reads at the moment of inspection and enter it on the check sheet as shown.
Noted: 9:59
